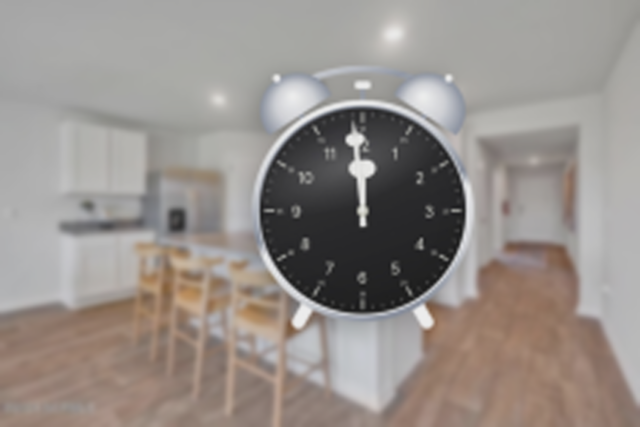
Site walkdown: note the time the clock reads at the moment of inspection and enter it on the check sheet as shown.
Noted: 11:59
